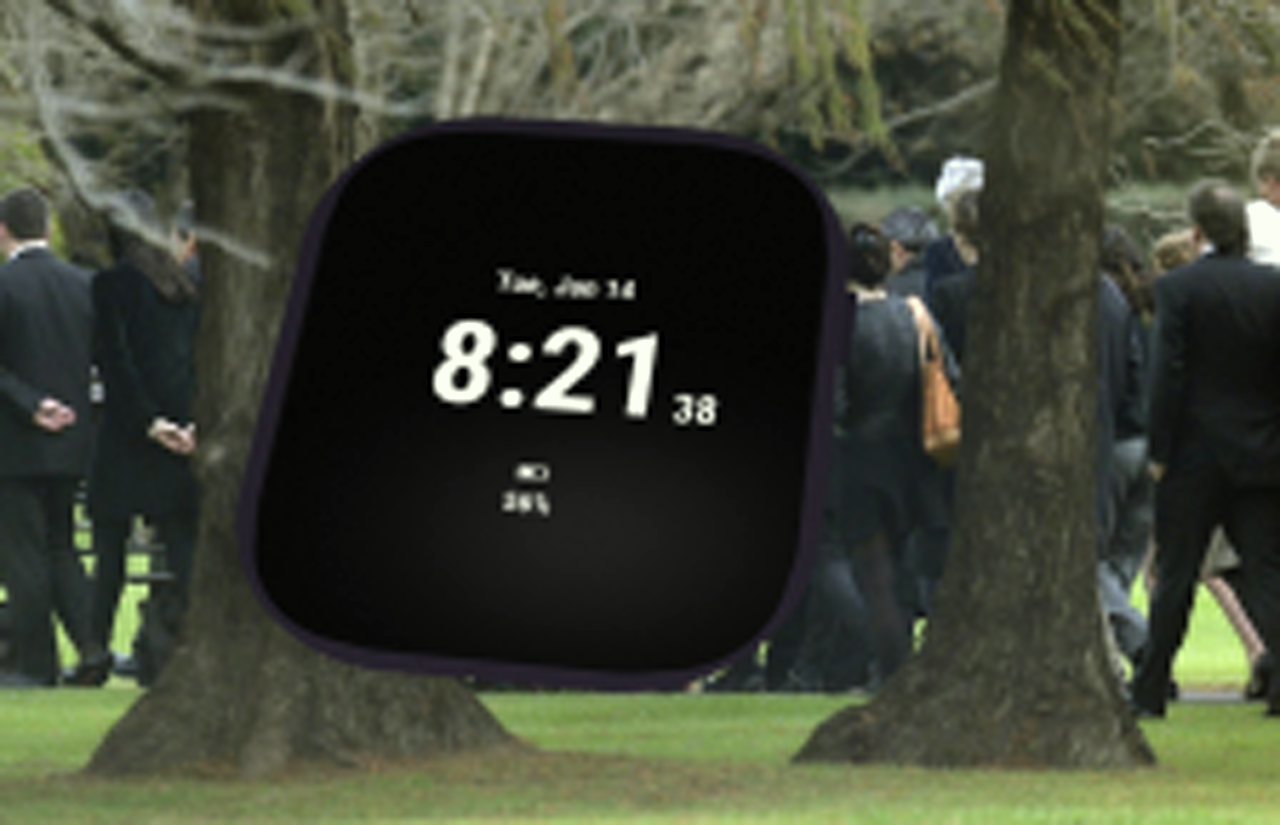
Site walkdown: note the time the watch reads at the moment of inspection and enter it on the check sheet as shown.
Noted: 8:21:38
